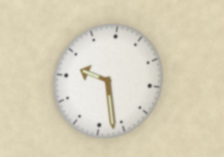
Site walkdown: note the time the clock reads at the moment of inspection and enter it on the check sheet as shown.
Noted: 9:27
